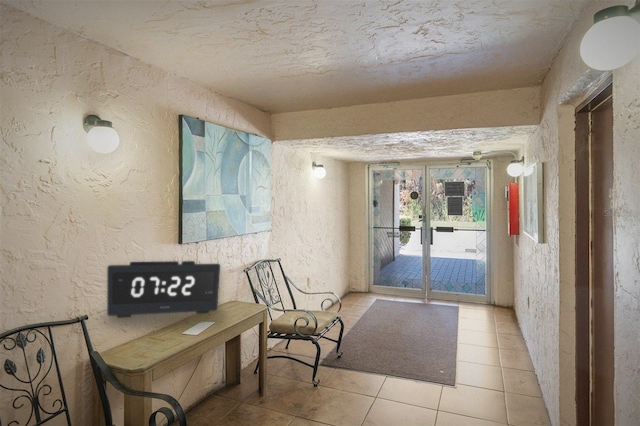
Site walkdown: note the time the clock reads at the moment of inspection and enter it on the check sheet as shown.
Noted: 7:22
